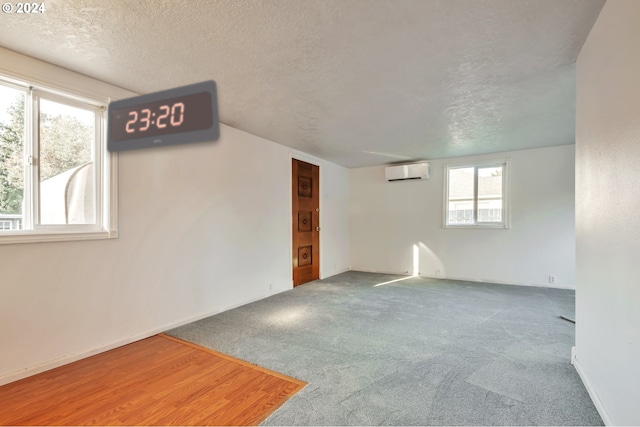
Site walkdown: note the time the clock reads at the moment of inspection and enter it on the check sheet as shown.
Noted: 23:20
